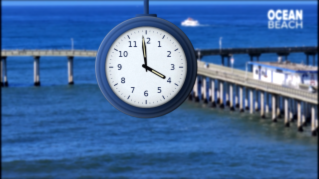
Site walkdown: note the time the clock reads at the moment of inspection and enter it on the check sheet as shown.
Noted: 3:59
